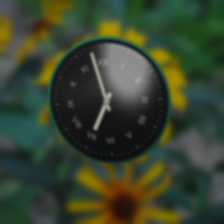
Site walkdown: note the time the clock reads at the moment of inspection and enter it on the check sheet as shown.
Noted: 6:58
